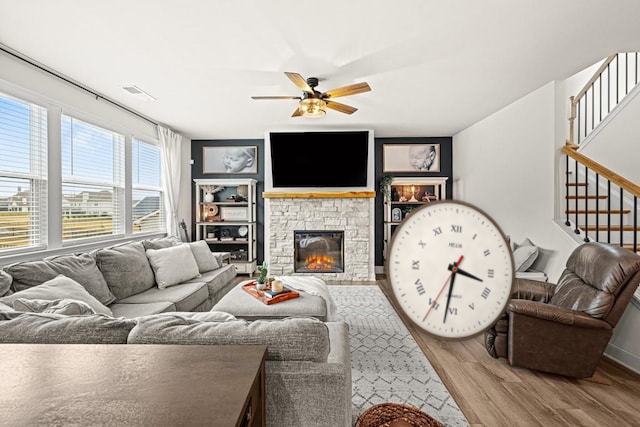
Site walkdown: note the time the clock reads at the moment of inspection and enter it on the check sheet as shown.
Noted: 3:31:35
